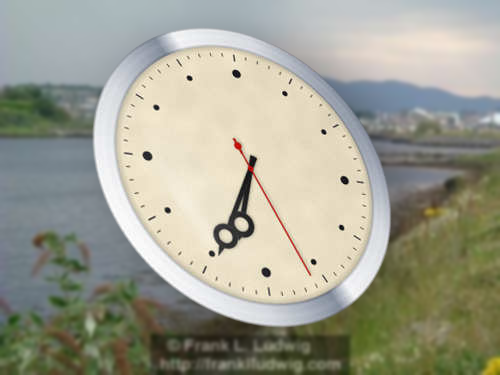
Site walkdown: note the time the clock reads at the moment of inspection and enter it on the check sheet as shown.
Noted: 6:34:26
